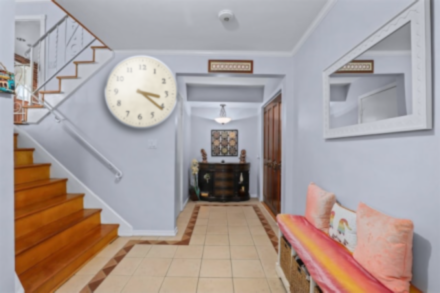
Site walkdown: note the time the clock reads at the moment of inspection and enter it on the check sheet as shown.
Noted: 3:21
